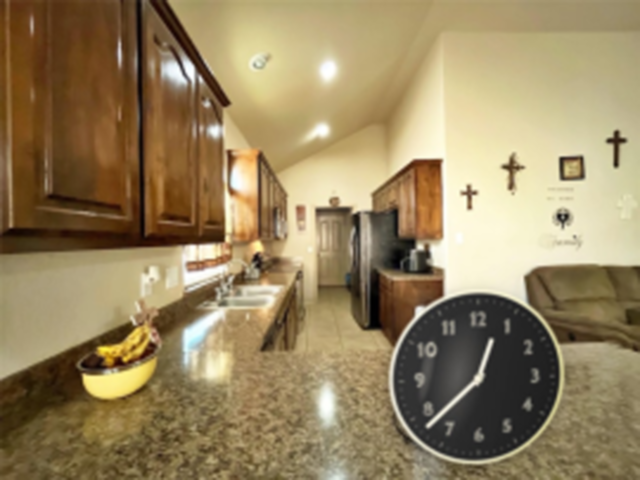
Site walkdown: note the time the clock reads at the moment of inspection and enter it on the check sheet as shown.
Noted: 12:38
